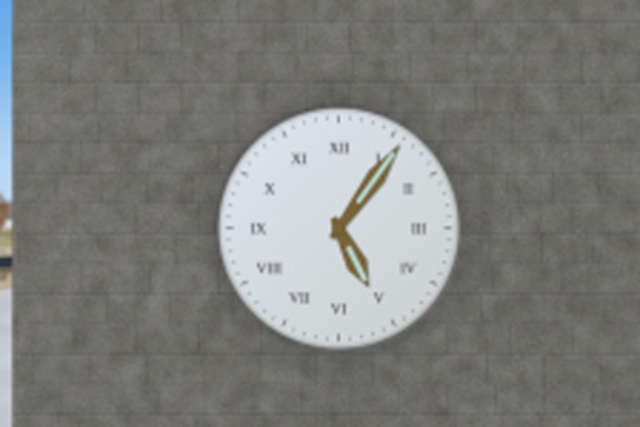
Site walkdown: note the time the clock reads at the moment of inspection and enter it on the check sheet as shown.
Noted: 5:06
